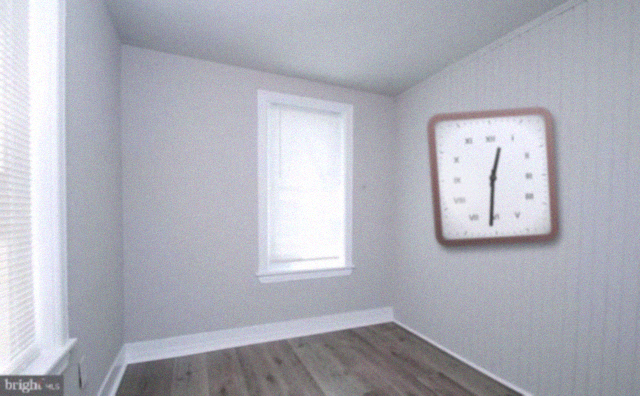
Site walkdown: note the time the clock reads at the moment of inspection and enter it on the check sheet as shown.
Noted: 12:31
